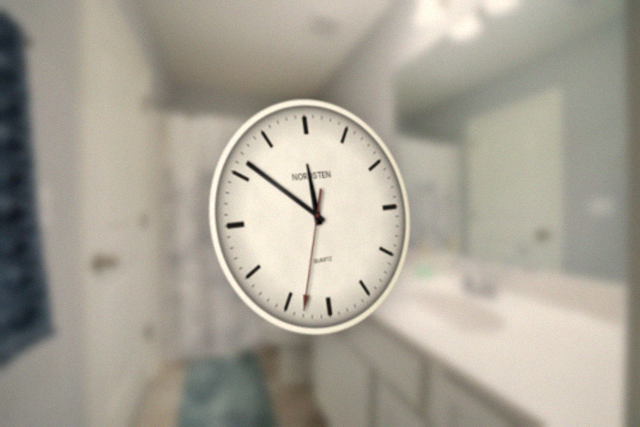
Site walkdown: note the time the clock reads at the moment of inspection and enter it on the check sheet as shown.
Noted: 11:51:33
